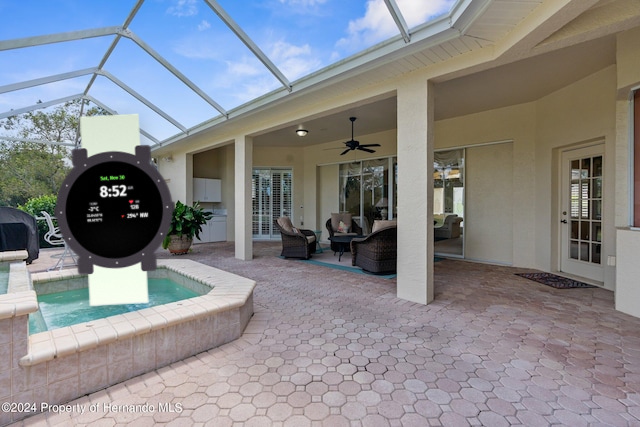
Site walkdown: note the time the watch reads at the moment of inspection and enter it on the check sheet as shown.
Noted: 8:52
